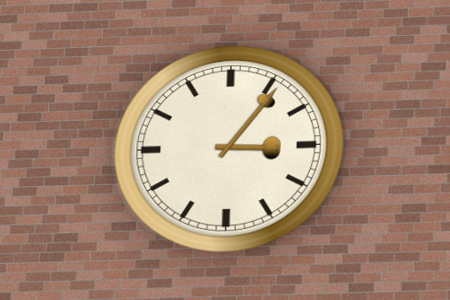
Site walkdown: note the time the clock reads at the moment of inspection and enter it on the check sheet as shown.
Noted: 3:06
